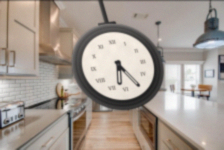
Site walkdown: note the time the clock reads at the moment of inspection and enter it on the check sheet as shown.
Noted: 6:25
